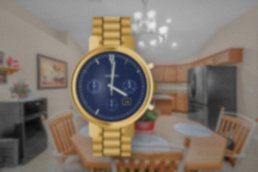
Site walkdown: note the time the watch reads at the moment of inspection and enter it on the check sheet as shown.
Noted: 4:01
